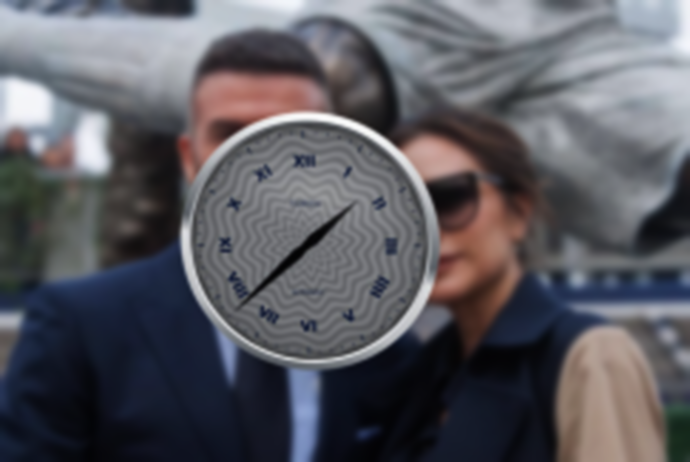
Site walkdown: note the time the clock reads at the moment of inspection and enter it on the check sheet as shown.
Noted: 1:38
